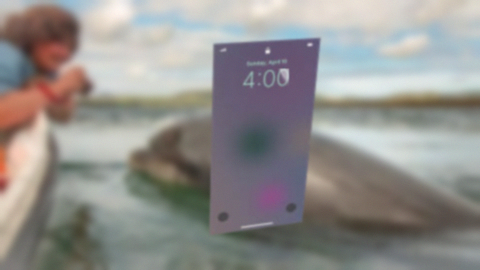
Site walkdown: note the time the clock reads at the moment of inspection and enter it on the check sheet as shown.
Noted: 4:00
